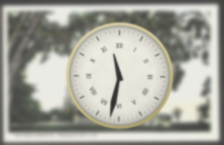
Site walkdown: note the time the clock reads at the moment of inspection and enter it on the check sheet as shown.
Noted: 11:32
